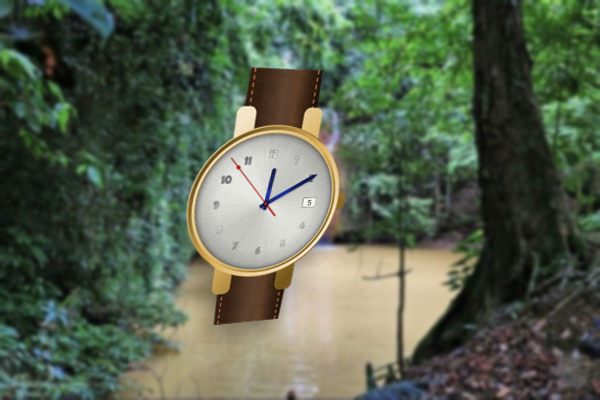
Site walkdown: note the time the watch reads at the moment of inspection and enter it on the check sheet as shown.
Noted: 12:09:53
